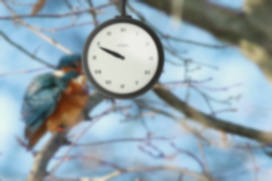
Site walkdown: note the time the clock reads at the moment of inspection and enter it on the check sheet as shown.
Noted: 9:49
